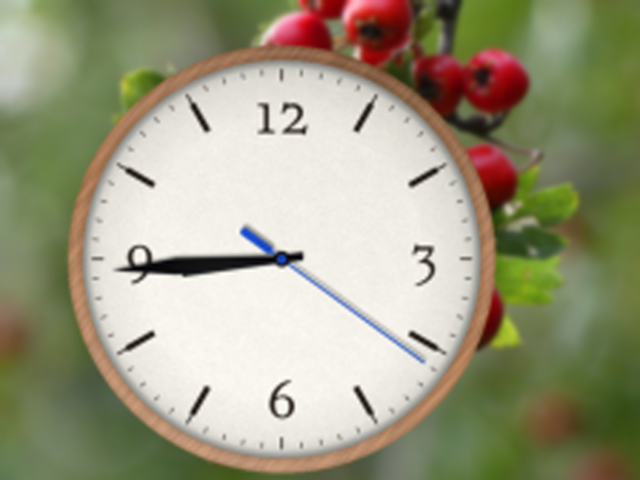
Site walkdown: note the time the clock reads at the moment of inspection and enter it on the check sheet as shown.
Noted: 8:44:21
